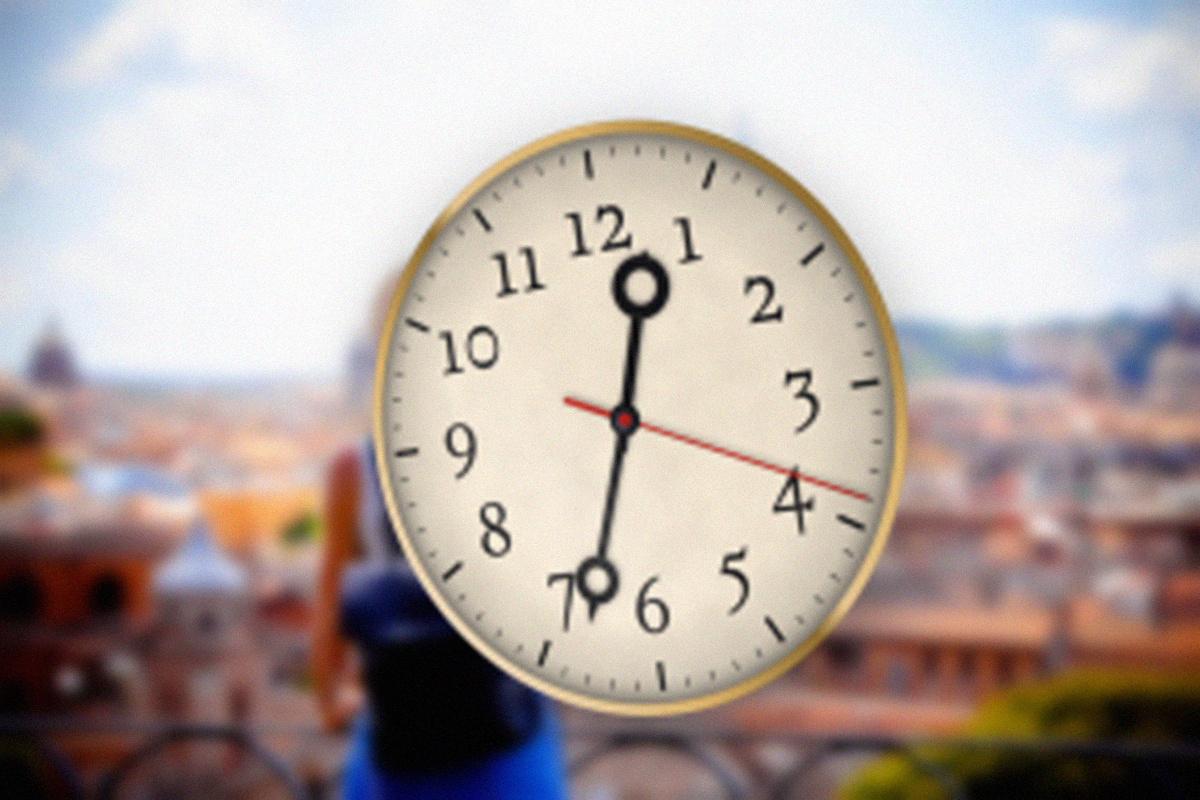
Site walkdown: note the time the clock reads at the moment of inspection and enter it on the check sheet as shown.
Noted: 12:33:19
